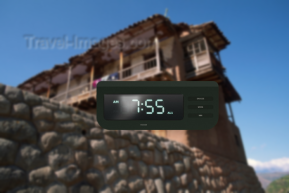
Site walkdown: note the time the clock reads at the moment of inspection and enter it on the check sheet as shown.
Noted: 7:55
